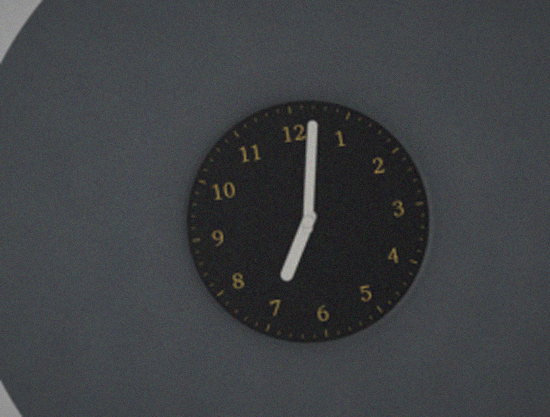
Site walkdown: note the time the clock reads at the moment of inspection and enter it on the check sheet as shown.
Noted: 7:02
